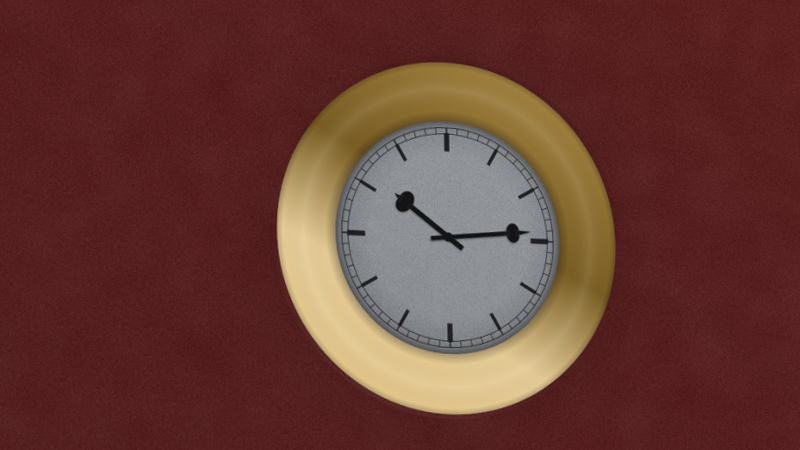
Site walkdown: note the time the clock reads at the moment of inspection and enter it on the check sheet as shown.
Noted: 10:14
